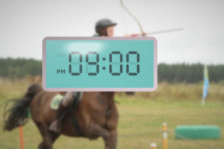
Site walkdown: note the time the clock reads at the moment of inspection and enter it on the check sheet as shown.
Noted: 9:00
